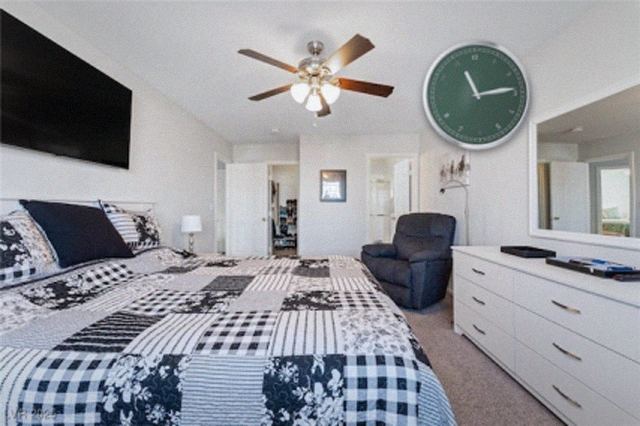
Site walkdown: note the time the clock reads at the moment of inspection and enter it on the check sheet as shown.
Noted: 11:14
